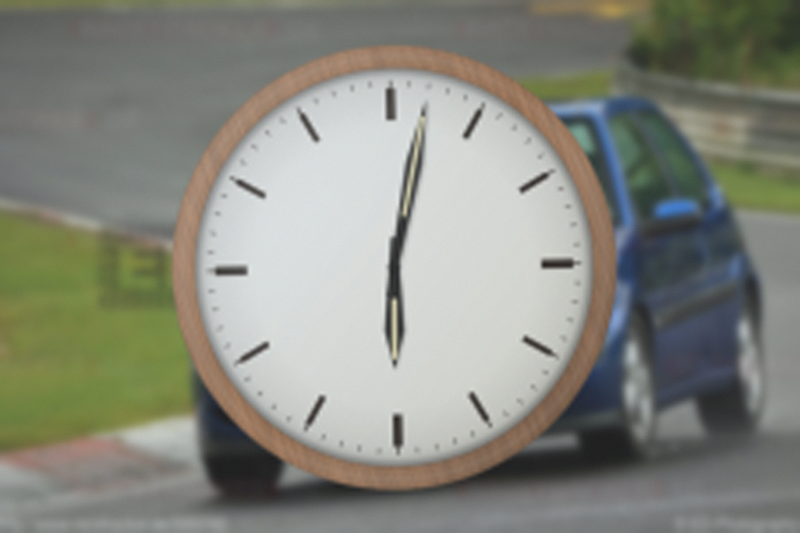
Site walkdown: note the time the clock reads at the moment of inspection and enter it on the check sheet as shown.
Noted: 6:02
